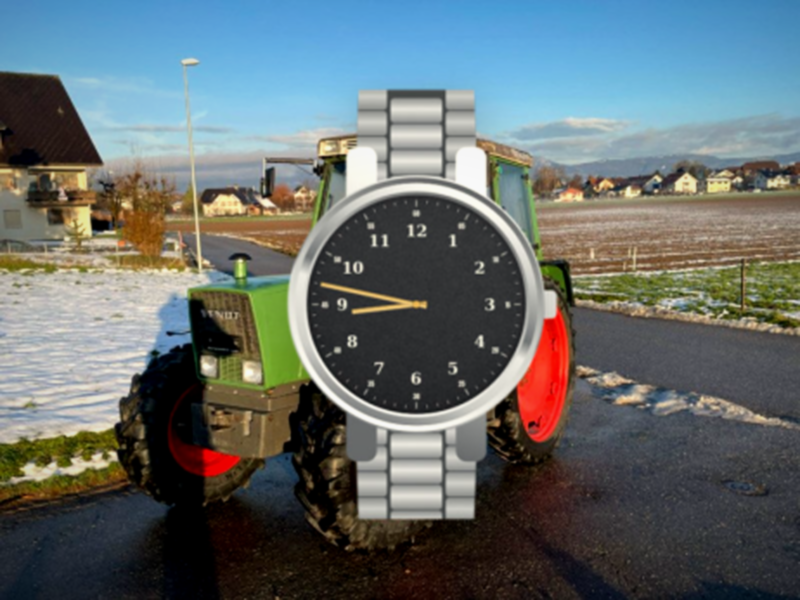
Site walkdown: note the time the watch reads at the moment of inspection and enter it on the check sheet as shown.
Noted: 8:47
